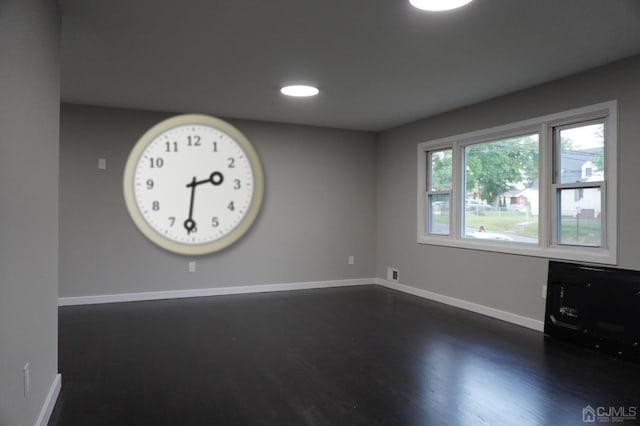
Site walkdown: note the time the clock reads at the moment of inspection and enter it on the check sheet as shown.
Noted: 2:31
